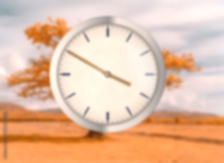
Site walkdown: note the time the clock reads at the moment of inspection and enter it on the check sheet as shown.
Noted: 3:50
